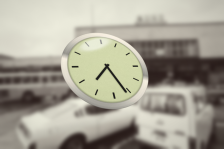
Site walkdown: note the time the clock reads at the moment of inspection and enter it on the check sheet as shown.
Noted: 7:26
